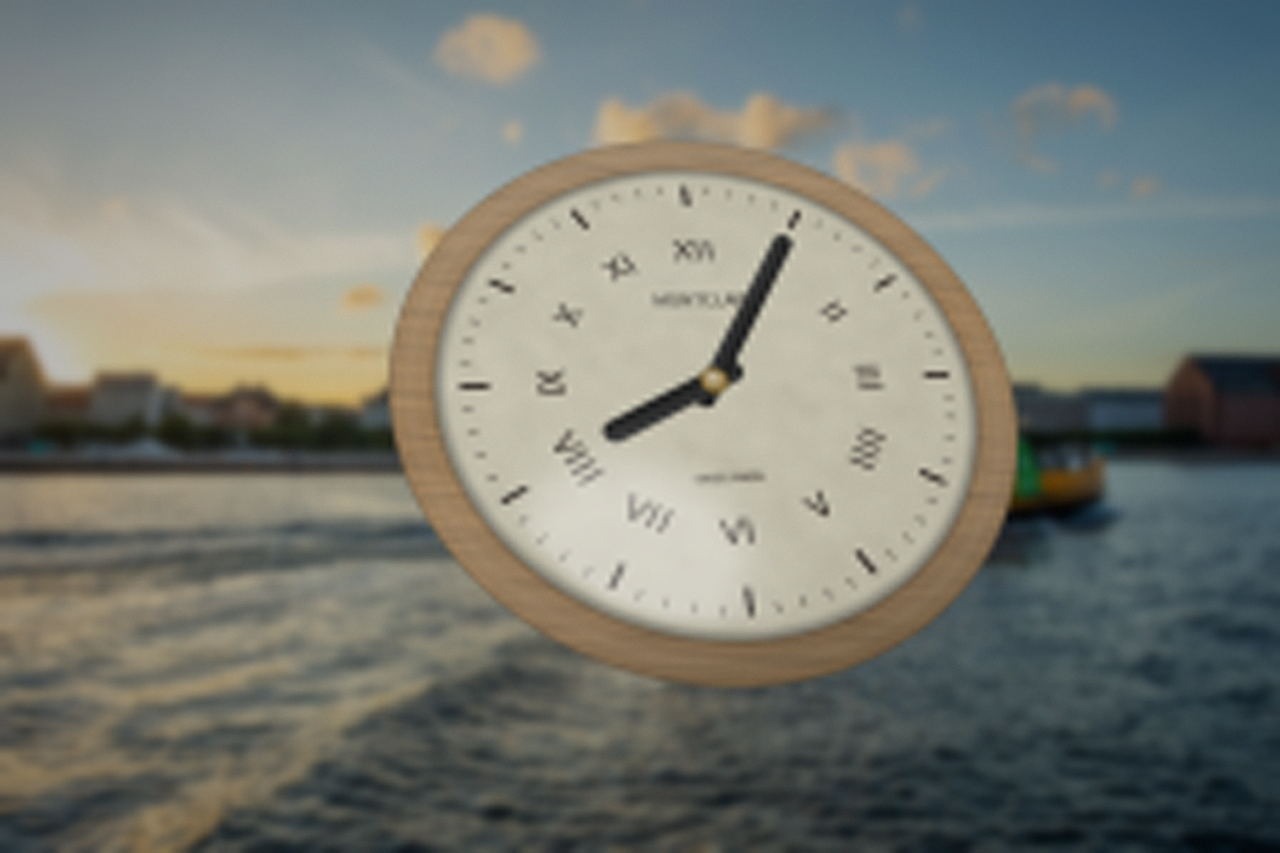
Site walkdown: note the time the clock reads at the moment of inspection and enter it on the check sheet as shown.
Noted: 8:05
